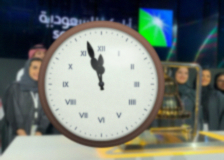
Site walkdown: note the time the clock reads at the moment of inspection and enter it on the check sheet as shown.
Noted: 11:57
